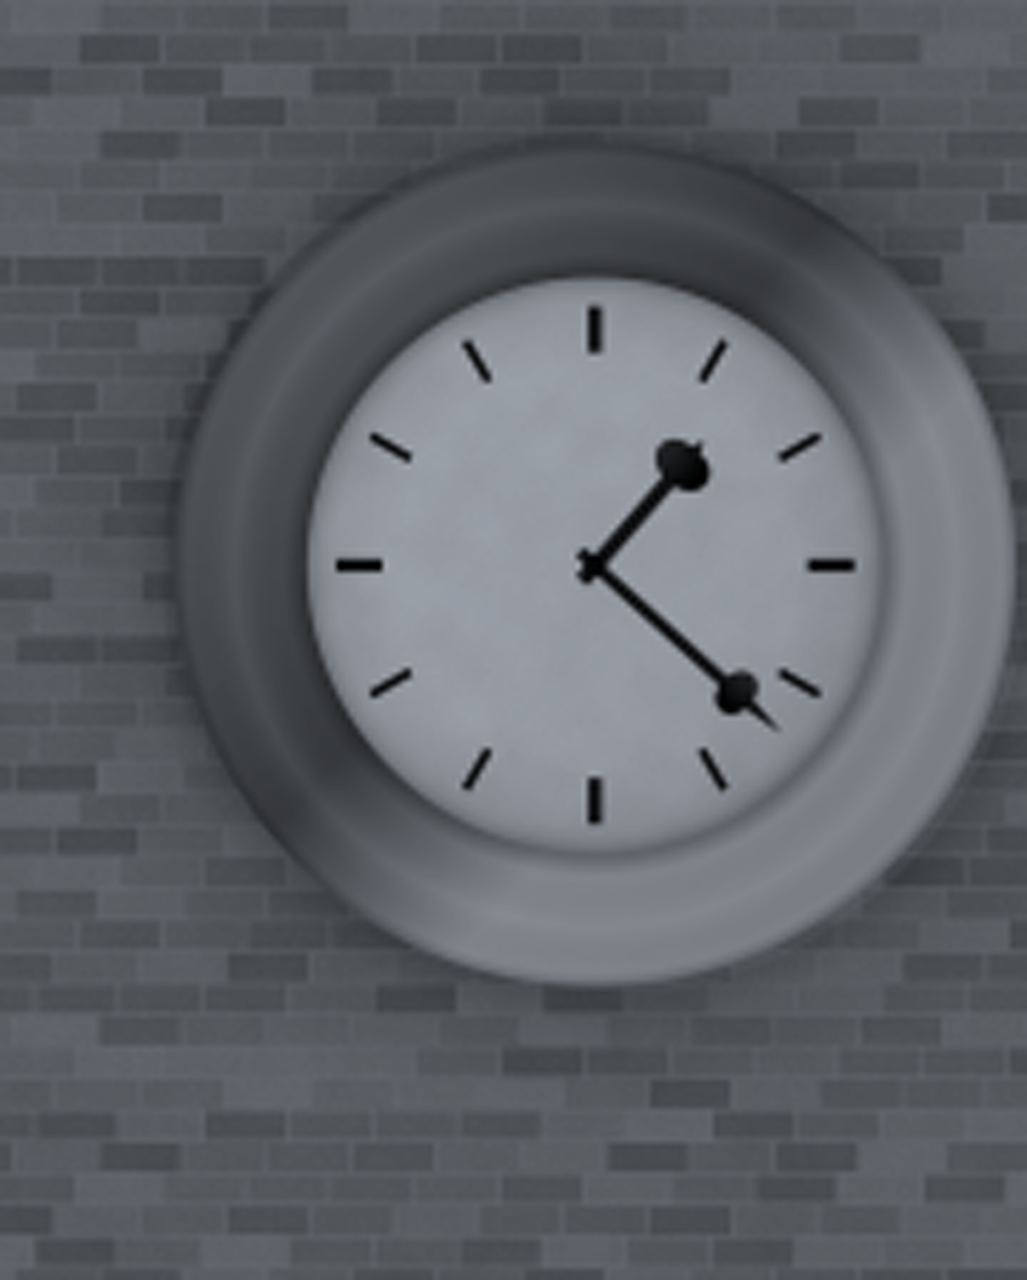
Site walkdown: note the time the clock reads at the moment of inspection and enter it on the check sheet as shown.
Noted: 1:22
